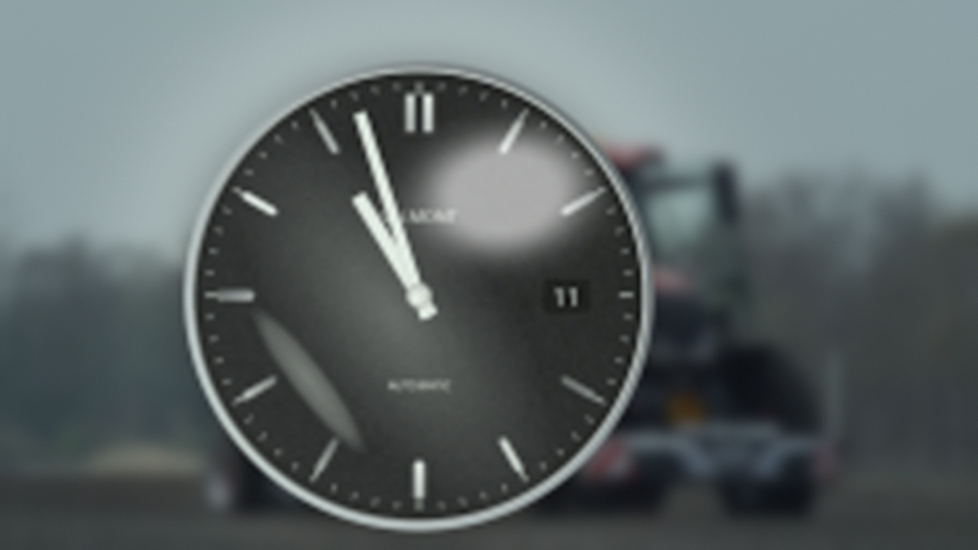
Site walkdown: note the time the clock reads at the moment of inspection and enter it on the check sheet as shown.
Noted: 10:57
